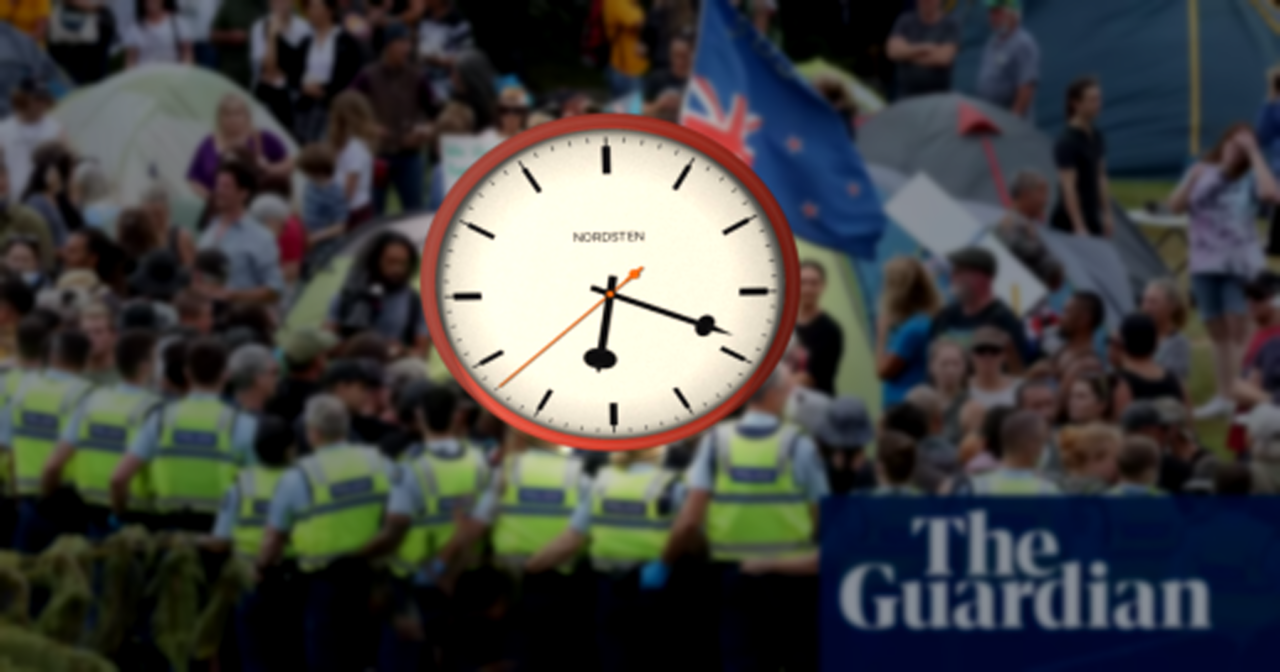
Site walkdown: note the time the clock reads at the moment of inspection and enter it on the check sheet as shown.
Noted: 6:18:38
